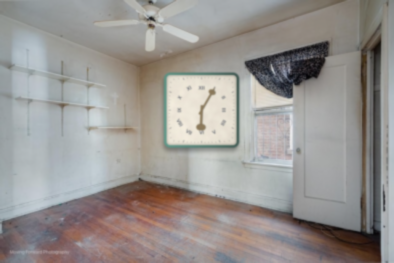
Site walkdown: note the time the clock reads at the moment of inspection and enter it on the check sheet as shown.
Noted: 6:05
